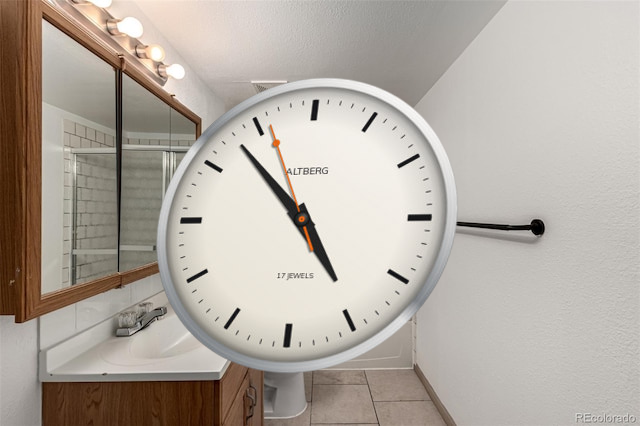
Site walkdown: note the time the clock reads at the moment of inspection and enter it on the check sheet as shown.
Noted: 4:52:56
